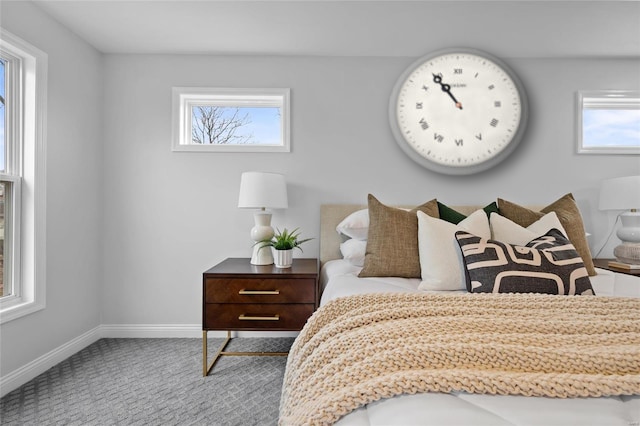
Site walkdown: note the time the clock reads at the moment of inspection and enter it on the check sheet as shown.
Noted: 10:54
